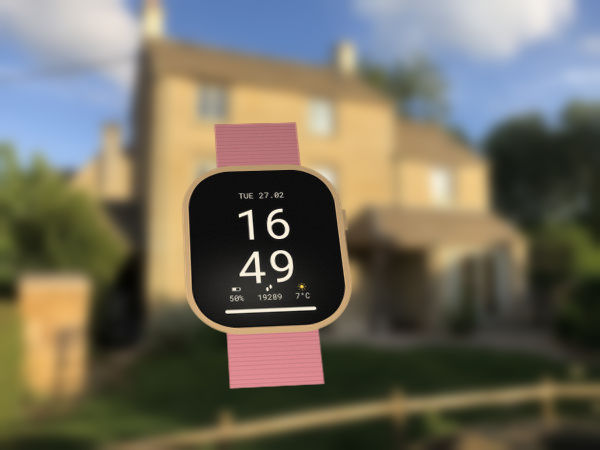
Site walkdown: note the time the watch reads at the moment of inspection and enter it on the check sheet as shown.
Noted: 16:49
